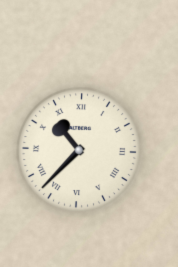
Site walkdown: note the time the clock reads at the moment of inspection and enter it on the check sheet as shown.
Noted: 10:37
